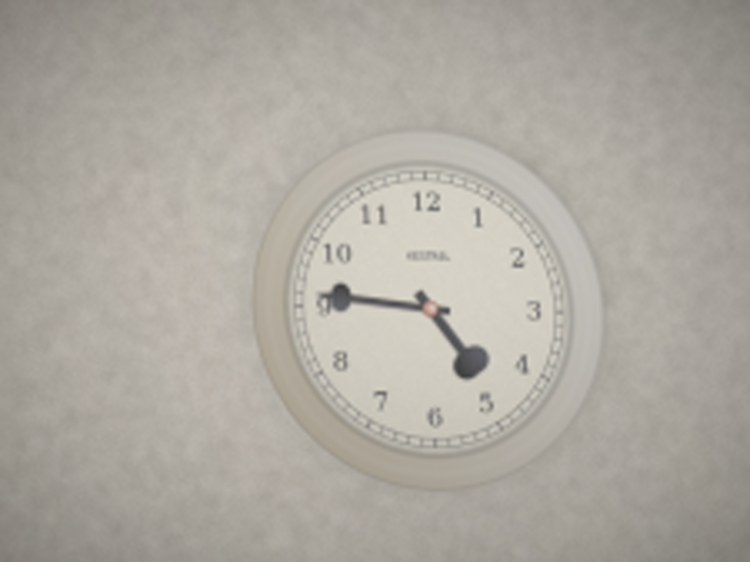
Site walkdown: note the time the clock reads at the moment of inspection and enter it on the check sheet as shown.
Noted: 4:46
